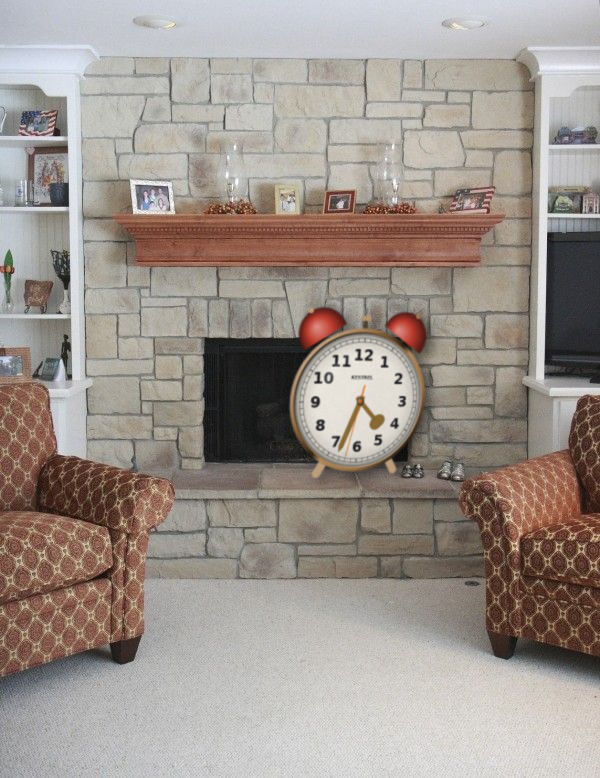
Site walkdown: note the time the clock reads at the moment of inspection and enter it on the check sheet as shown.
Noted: 4:33:32
